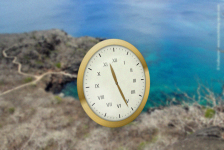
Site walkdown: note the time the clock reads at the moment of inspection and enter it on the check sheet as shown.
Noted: 11:26
